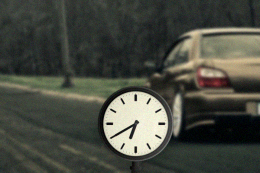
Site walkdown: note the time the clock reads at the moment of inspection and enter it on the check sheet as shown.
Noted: 6:40
